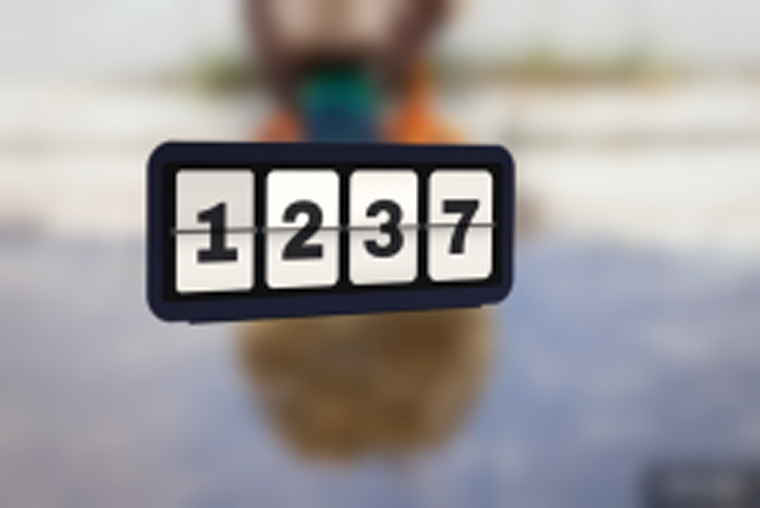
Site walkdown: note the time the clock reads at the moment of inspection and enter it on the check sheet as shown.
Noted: 12:37
